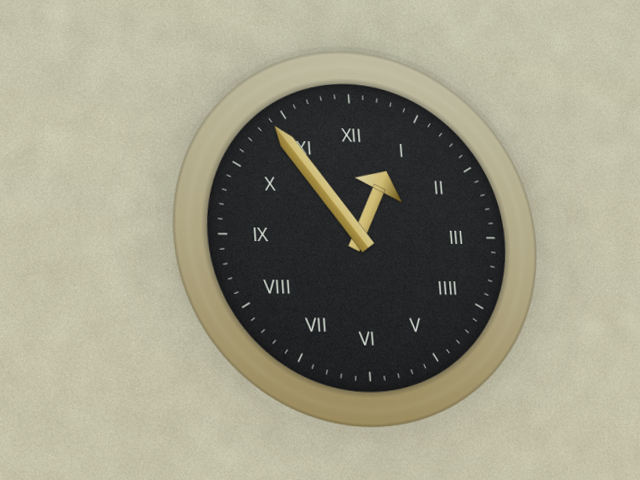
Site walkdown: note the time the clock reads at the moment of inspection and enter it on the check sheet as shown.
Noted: 12:54
